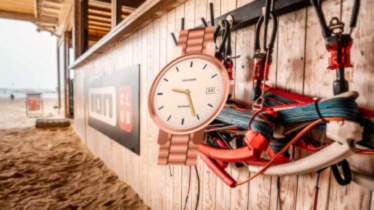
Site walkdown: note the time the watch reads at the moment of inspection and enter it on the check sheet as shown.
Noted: 9:26
